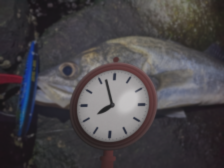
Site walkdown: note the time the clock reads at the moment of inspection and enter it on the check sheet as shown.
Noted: 7:57
